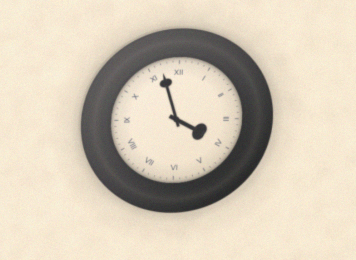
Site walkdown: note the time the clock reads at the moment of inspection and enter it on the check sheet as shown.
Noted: 3:57
